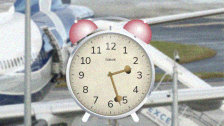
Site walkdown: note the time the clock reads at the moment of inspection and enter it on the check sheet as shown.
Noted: 2:27
